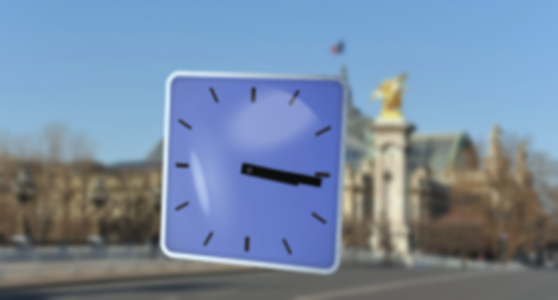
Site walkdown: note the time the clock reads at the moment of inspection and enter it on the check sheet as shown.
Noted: 3:16
